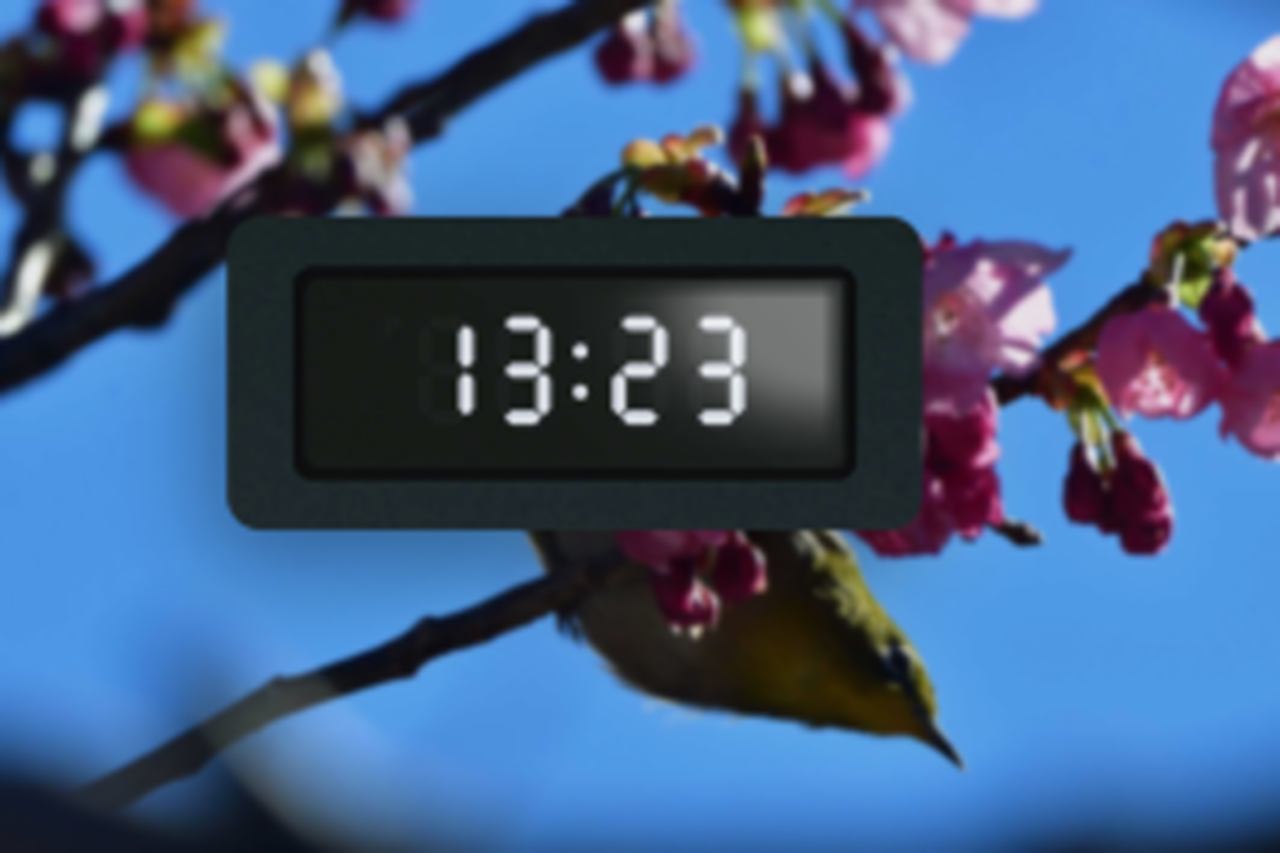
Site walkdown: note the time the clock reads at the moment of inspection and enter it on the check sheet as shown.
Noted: 13:23
